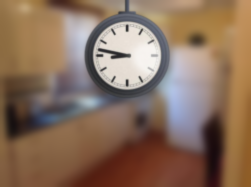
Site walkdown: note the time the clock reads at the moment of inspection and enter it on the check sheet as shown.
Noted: 8:47
